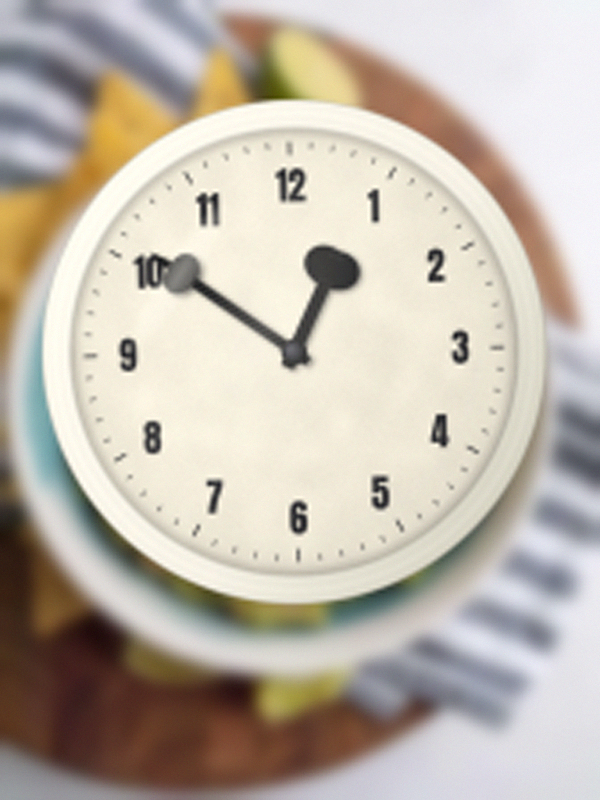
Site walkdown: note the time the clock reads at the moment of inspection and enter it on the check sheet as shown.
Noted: 12:51
